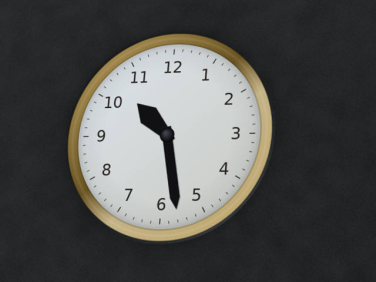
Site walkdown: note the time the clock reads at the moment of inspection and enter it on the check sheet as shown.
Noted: 10:28
